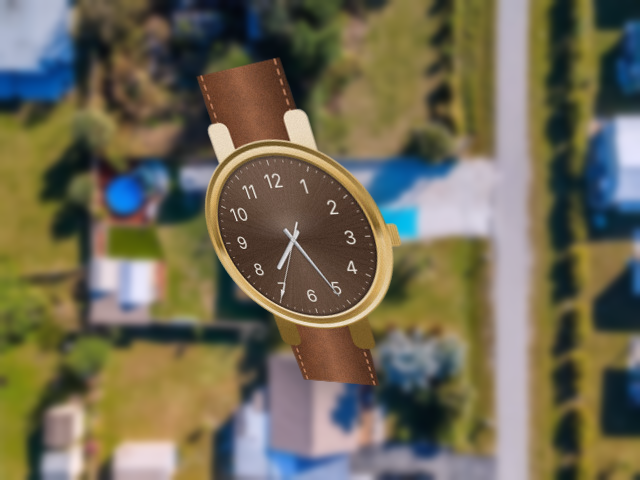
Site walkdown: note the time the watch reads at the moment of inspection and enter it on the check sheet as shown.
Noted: 7:25:35
